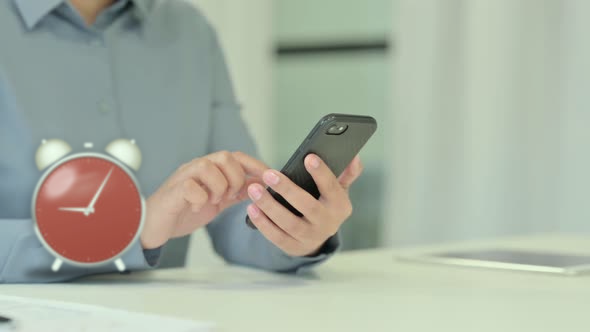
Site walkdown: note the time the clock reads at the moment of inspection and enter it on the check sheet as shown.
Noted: 9:05
